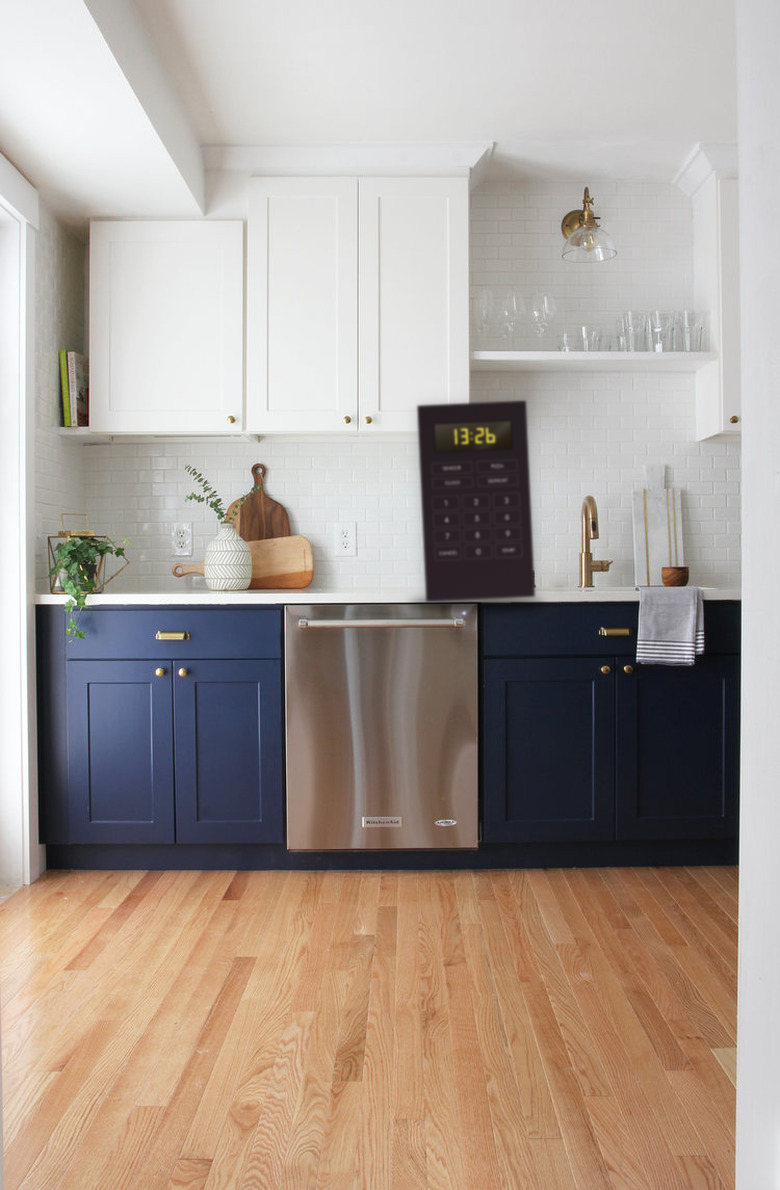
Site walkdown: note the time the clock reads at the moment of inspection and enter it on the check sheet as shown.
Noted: 13:26
